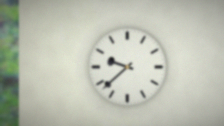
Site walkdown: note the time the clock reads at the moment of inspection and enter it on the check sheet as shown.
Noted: 9:38
